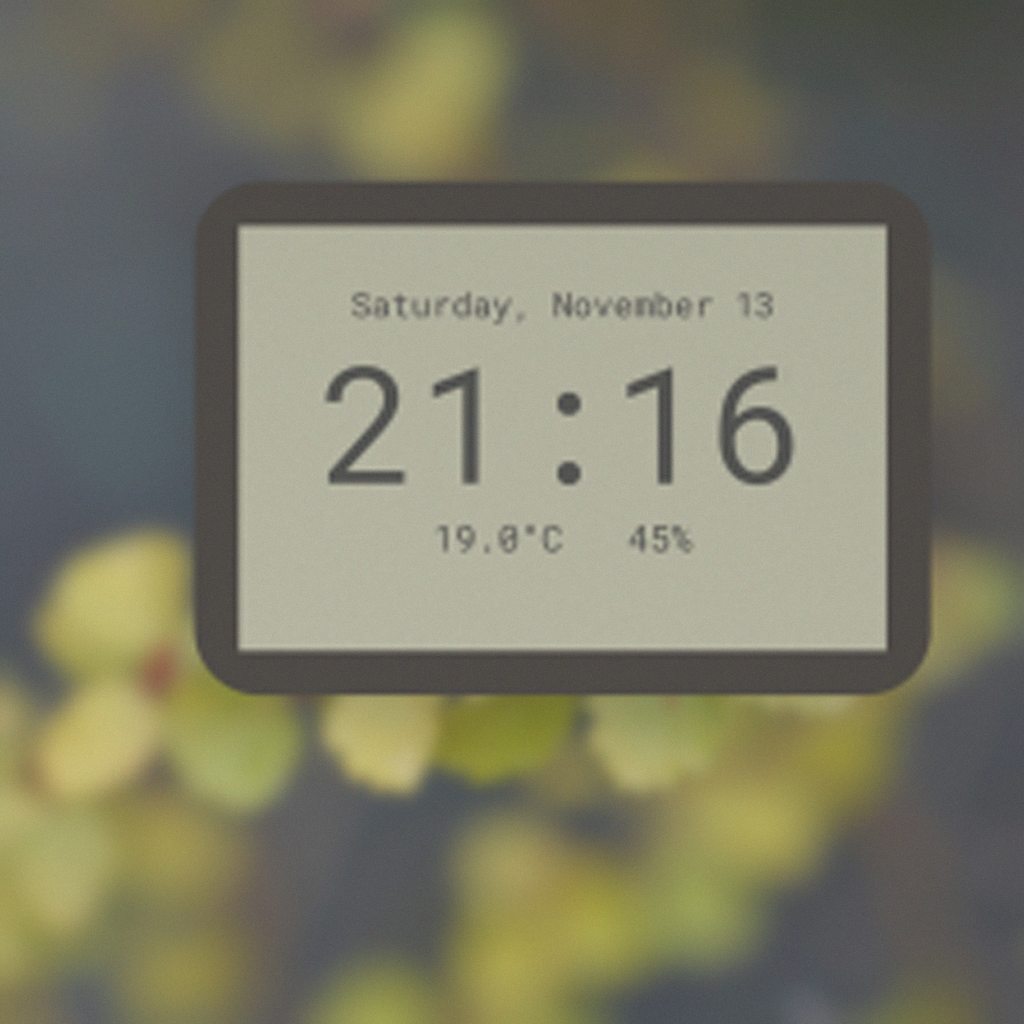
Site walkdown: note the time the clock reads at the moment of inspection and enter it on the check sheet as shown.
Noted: 21:16
